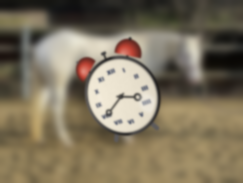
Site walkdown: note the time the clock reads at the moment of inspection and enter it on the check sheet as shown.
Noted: 3:40
